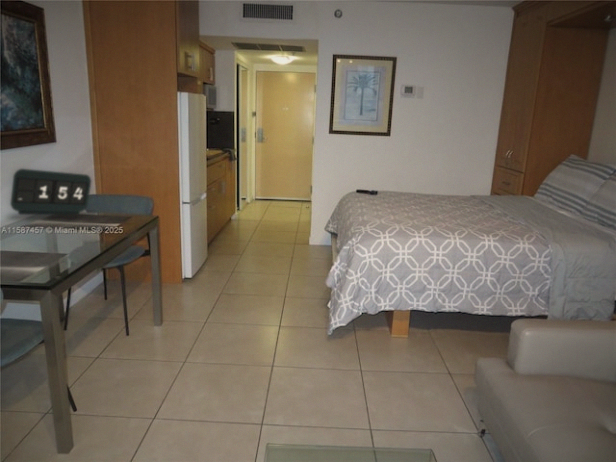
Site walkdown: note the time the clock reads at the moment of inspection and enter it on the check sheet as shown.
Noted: 1:54
